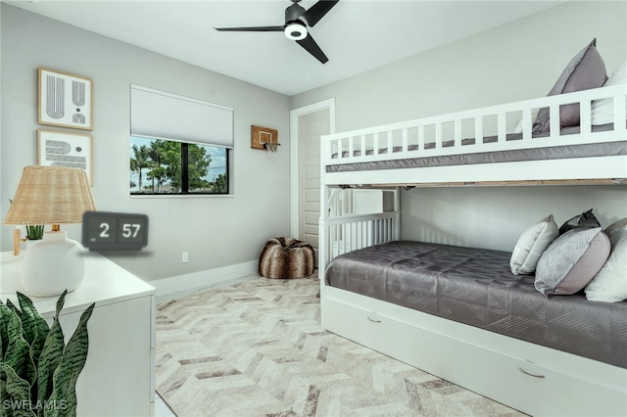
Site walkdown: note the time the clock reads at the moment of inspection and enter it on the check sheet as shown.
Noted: 2:57
